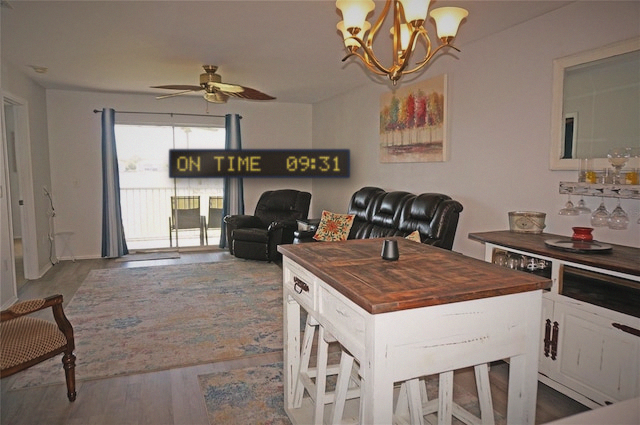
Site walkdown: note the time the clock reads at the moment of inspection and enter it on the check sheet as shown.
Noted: 9:31
